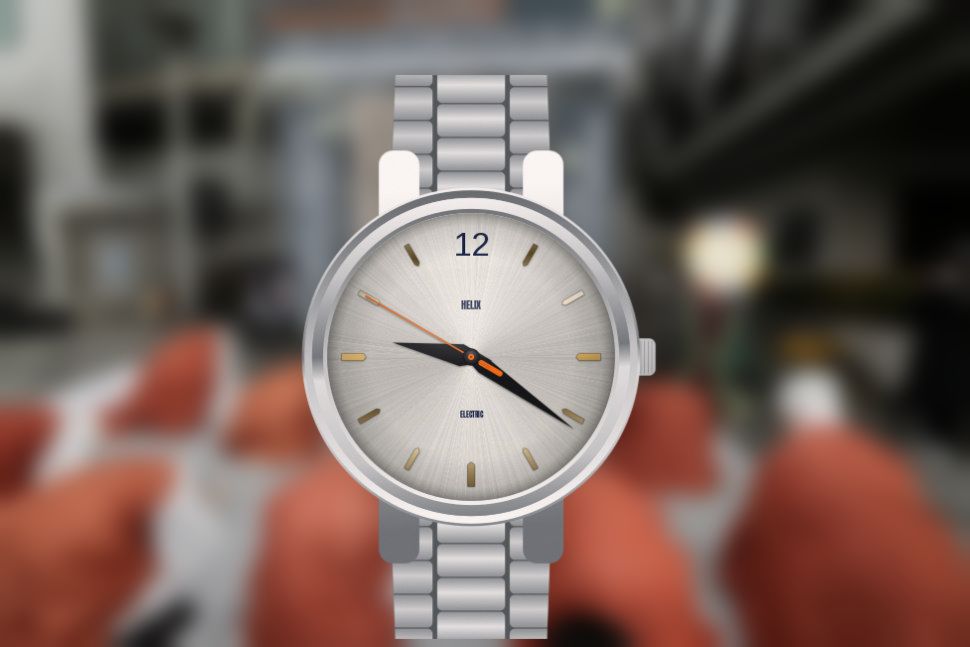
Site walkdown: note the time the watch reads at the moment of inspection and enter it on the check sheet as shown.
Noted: 9:20:50
